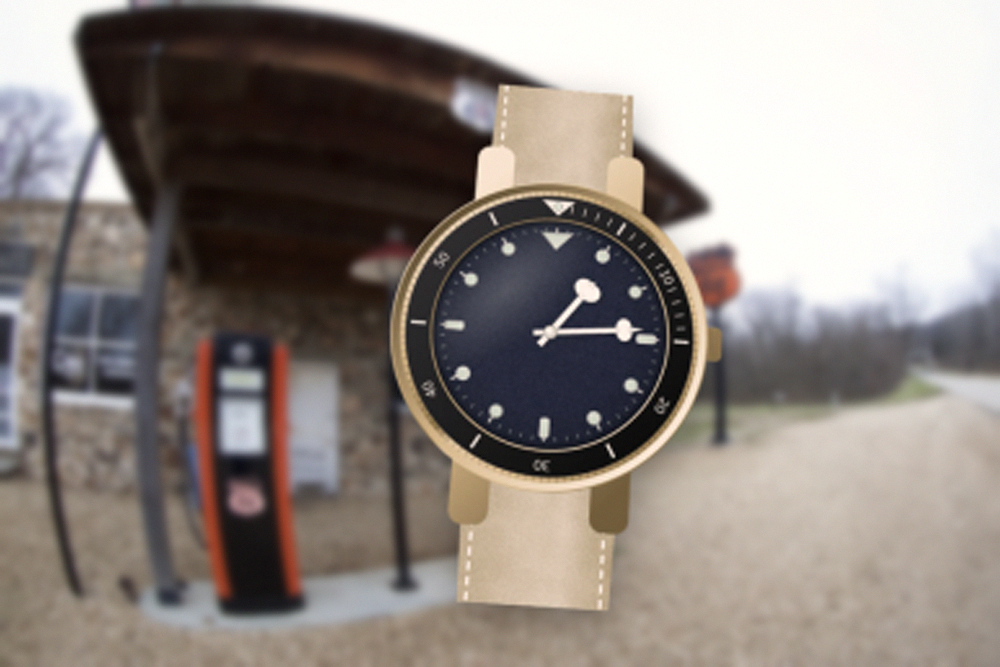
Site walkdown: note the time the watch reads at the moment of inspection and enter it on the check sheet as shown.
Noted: 1:14
